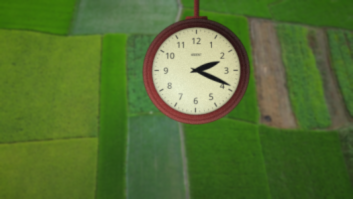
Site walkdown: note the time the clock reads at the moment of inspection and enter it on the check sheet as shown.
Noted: 2:19
